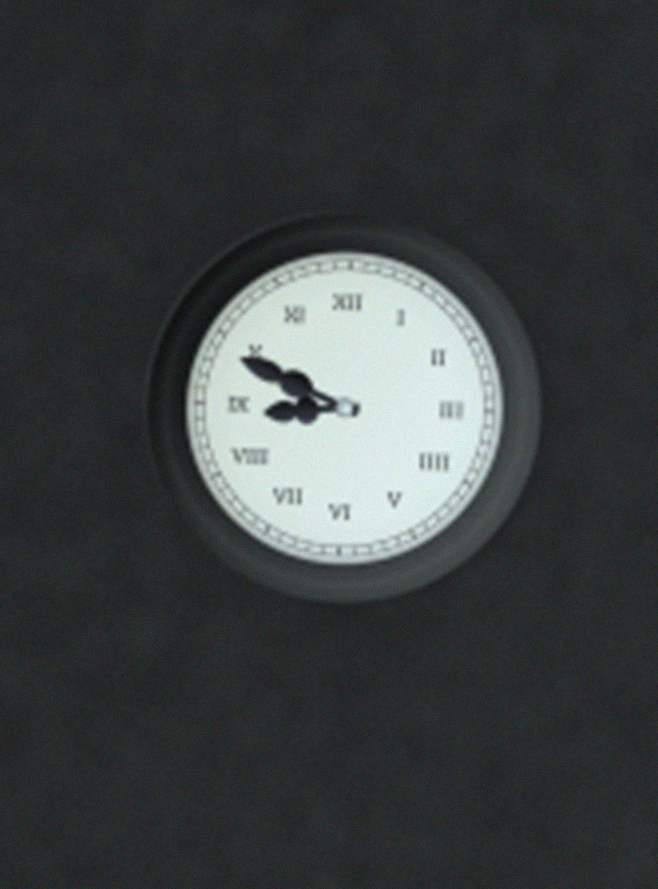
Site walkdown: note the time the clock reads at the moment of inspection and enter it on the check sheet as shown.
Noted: 8:49
